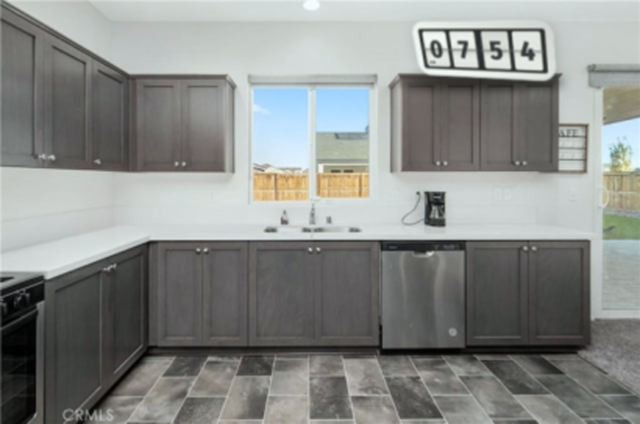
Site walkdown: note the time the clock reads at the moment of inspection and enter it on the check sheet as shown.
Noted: 7:54
